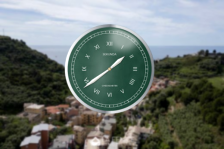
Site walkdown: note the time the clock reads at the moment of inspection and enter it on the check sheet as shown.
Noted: 1:39
